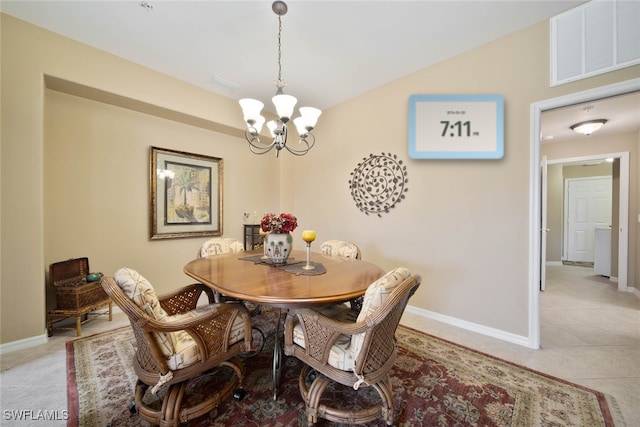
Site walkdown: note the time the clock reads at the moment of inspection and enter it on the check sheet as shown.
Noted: 7:11
